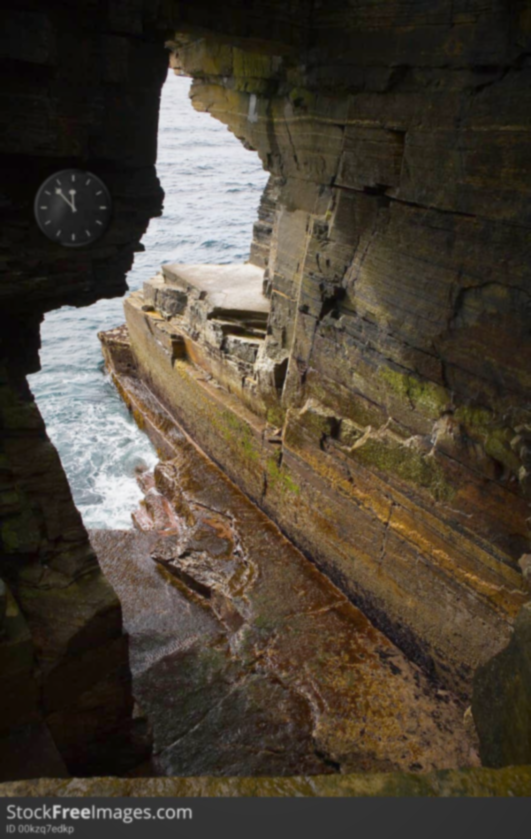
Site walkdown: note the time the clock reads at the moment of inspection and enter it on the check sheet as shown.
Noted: 11:53
